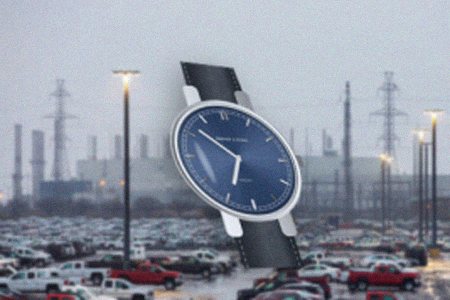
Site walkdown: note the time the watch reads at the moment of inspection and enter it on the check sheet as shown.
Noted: 6:52
